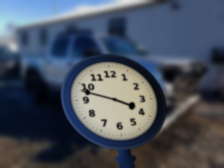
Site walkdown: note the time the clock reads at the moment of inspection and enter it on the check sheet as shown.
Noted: 3:48
